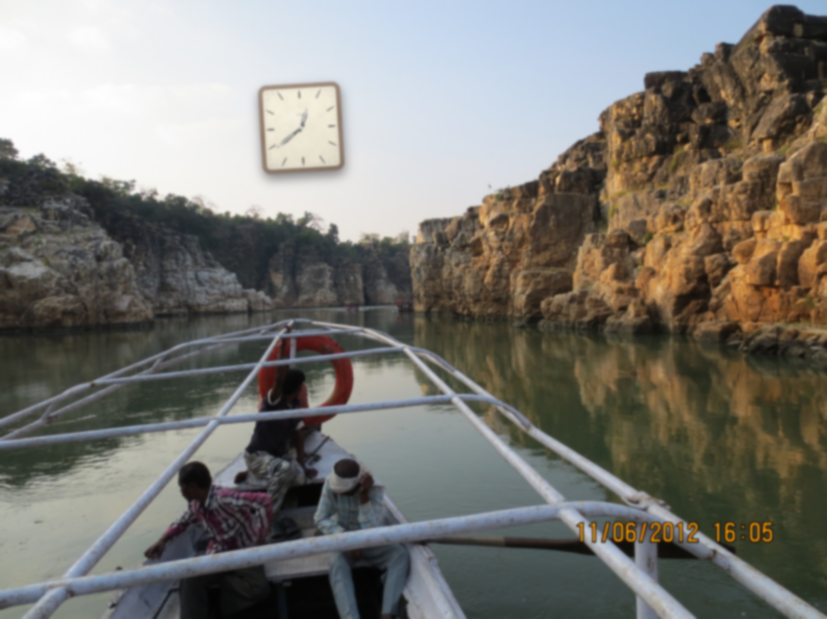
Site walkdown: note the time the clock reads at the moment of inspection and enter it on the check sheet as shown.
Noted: 12:39
